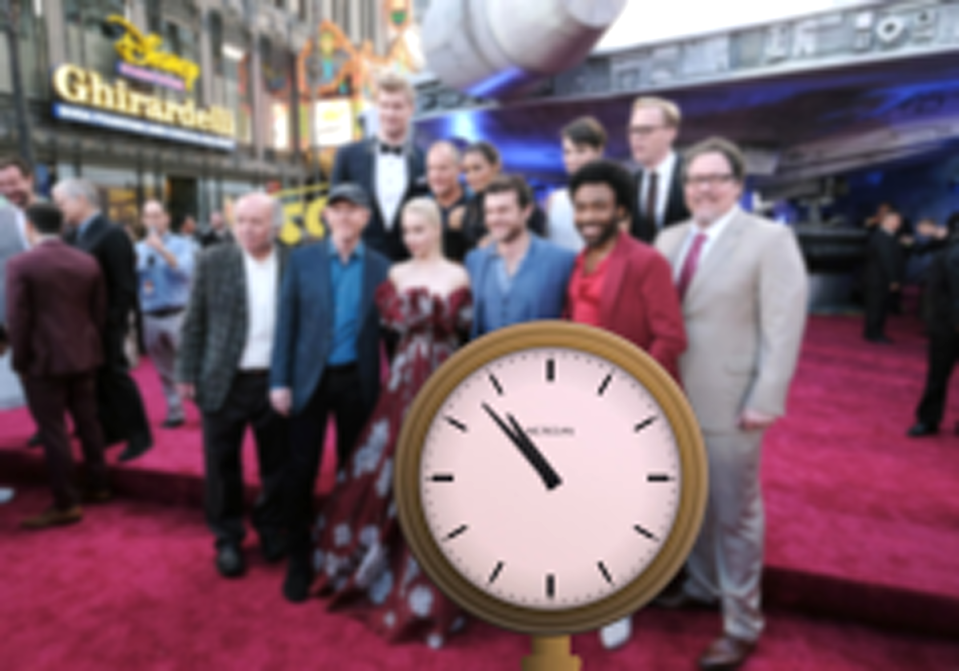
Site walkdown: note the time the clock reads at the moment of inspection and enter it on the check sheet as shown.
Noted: 10:53
